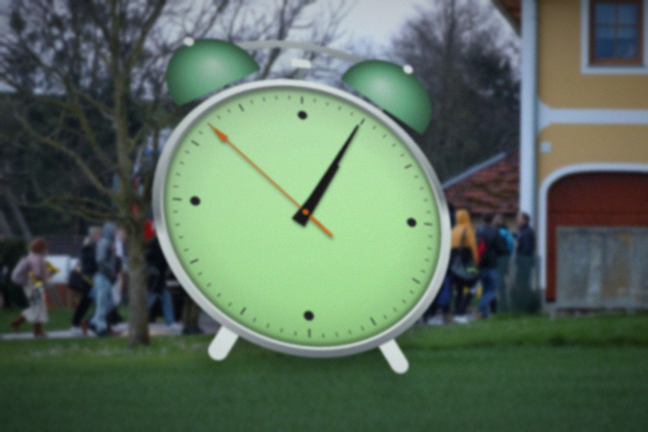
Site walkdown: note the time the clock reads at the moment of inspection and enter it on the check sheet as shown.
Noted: 1:04:52
